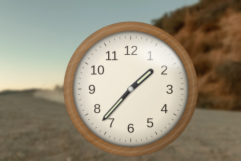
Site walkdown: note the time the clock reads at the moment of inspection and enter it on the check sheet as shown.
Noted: 1:37
